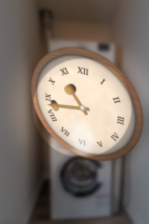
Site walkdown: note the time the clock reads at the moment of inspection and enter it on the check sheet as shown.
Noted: 10:43
